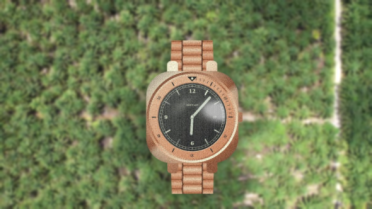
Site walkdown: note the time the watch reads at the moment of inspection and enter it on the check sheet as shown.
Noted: 6:07
